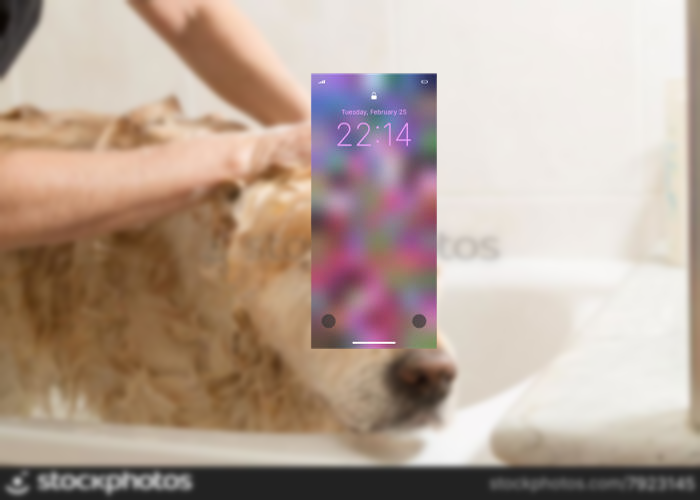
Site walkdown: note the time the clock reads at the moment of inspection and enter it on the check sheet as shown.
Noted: 22:14
